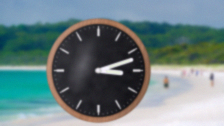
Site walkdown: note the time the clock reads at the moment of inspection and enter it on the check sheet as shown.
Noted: 3:12
